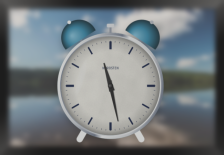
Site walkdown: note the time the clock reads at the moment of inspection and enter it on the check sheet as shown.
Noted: 11:28
